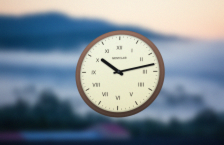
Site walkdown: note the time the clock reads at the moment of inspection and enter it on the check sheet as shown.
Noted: 10:13
